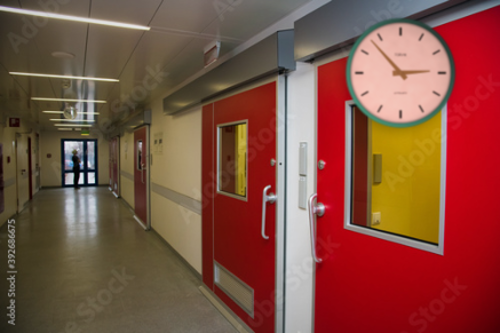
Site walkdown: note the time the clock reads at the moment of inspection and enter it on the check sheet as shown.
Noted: 2:53
